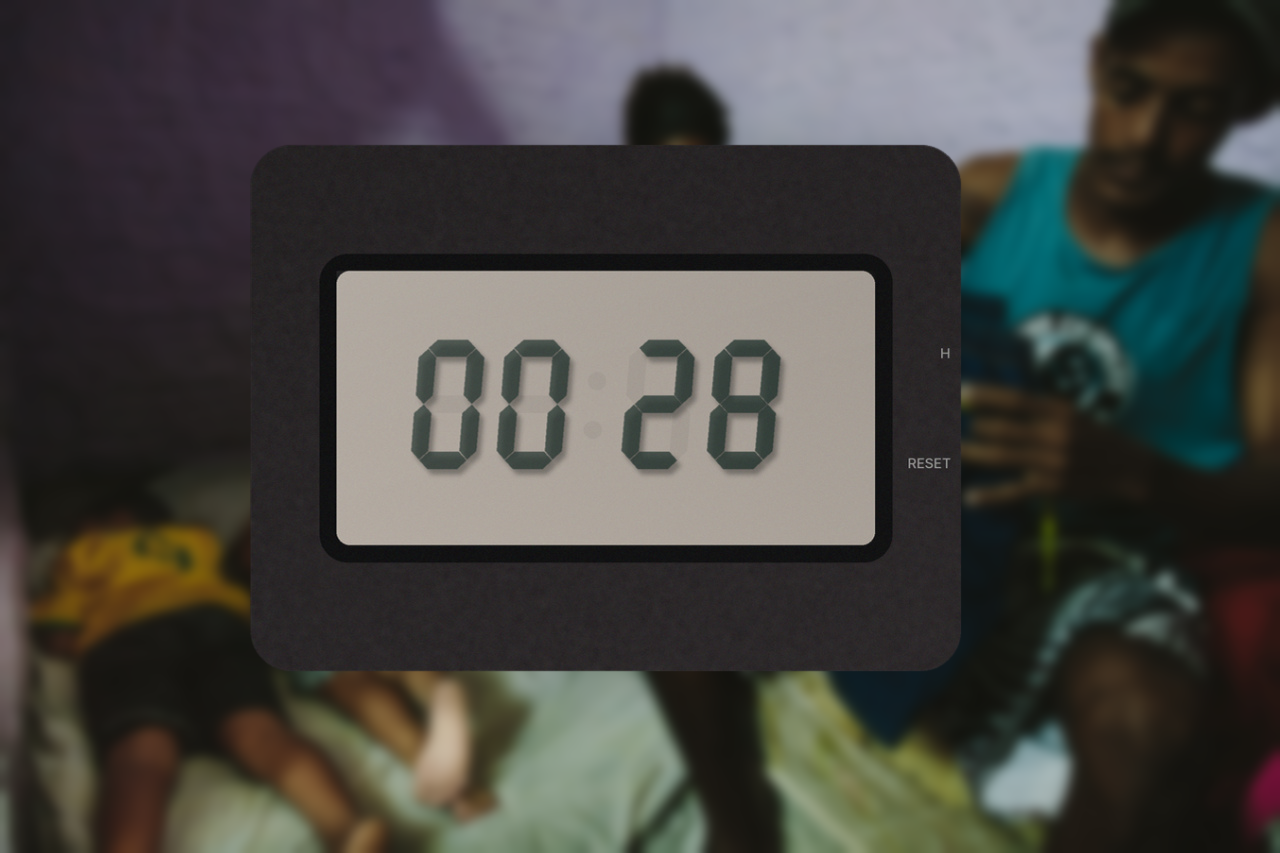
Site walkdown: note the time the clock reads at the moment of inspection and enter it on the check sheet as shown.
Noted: 0:28
